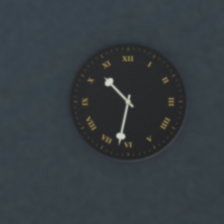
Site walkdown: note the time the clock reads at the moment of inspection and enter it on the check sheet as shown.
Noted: 10:32
